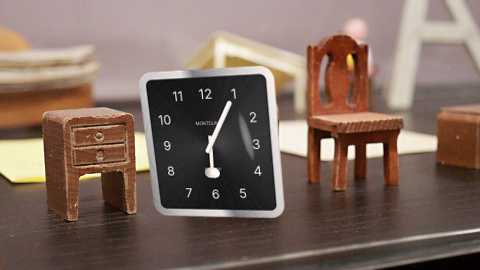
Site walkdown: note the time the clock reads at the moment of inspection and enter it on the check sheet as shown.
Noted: 6:05
